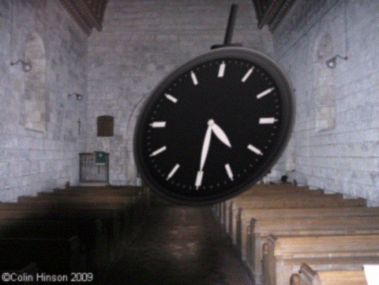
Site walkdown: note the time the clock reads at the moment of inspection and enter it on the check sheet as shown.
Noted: 4:30
